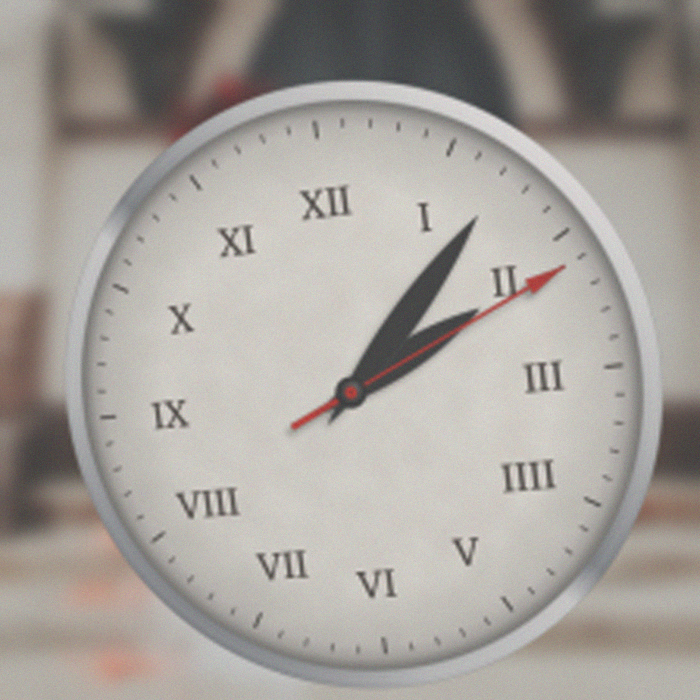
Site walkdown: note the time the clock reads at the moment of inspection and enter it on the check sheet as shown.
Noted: 2:07:11
